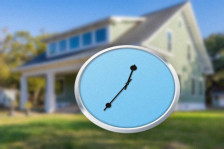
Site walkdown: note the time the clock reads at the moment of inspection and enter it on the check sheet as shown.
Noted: 12:36
